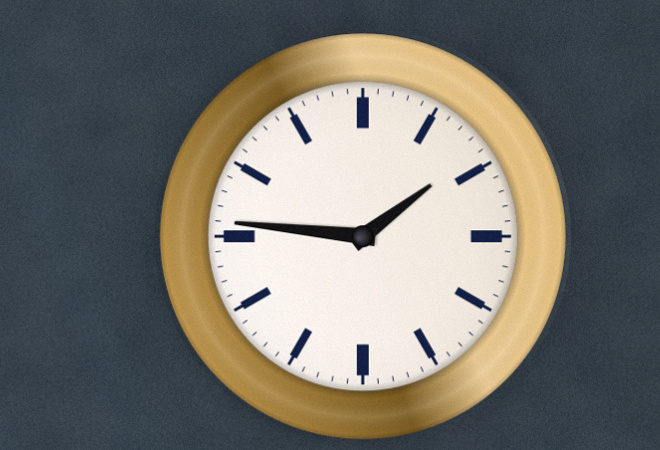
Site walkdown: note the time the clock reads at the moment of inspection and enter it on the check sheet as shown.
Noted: 1:46
